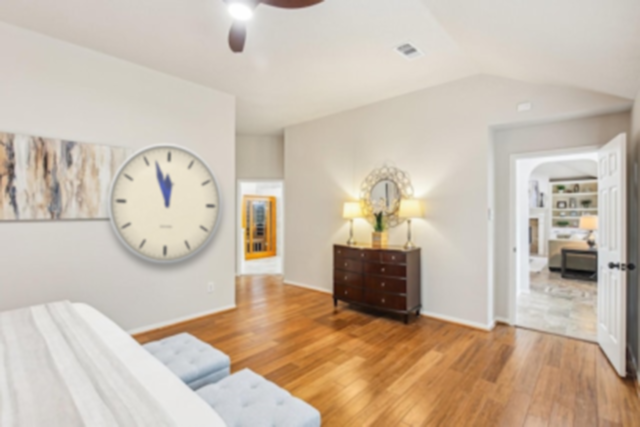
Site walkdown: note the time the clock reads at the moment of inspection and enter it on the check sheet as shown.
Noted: 11:57
